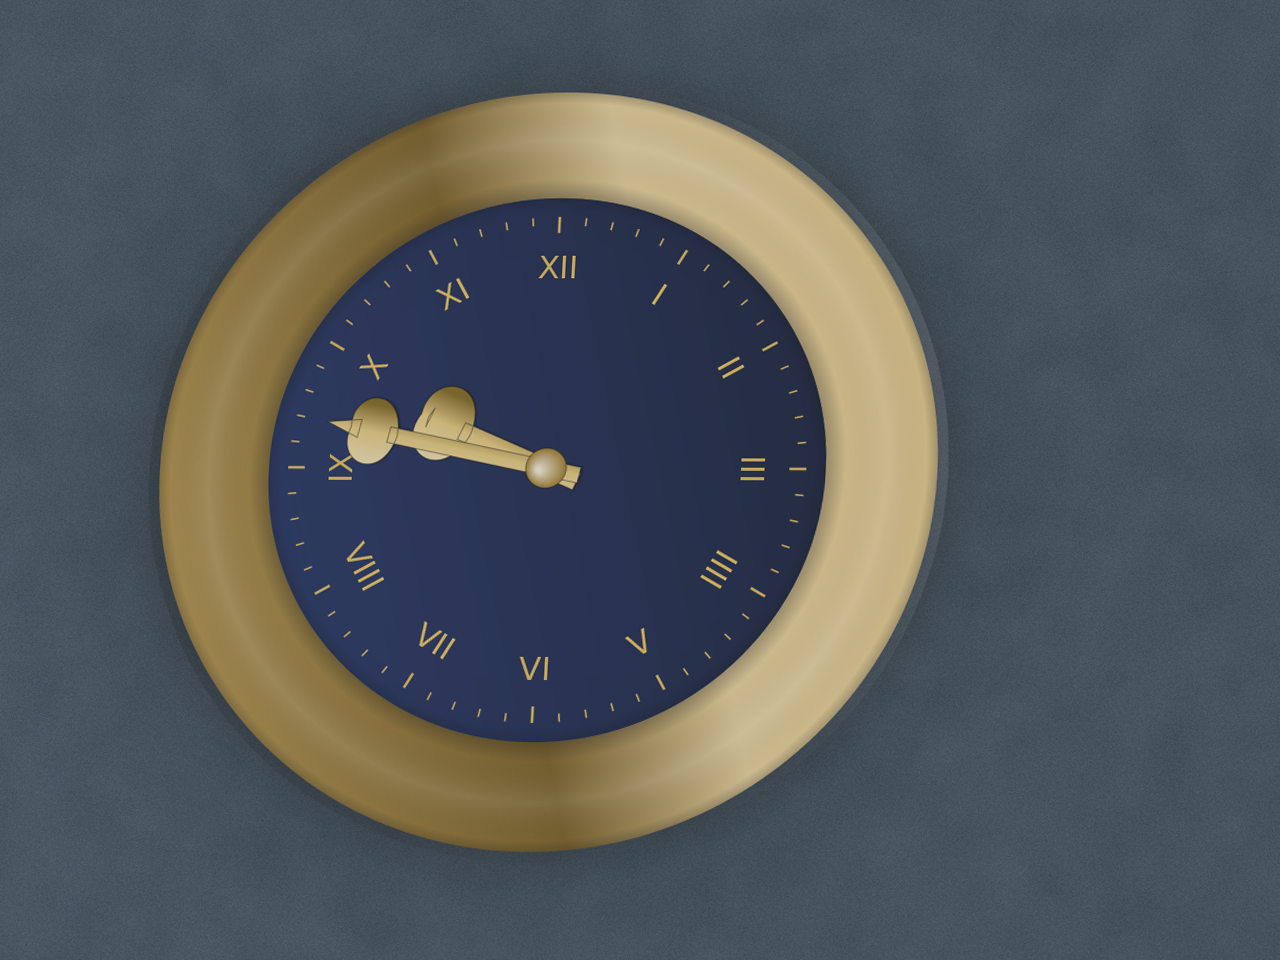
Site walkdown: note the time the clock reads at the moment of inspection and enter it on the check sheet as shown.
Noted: 9:47
